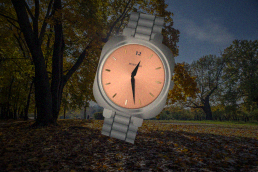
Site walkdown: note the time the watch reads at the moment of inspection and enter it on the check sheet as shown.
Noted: 12:27
